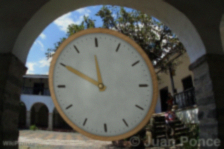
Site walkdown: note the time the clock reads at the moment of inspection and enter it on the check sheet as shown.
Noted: 11:50
